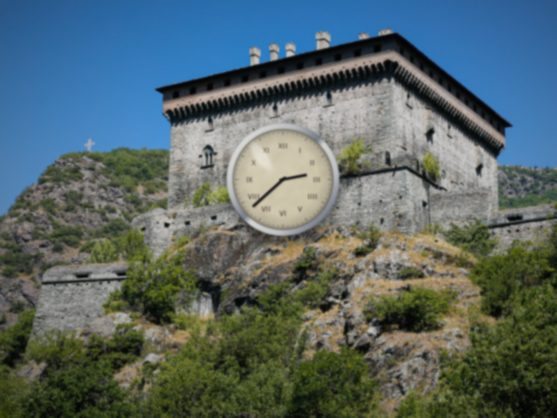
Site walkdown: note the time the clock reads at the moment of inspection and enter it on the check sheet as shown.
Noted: 2:38
